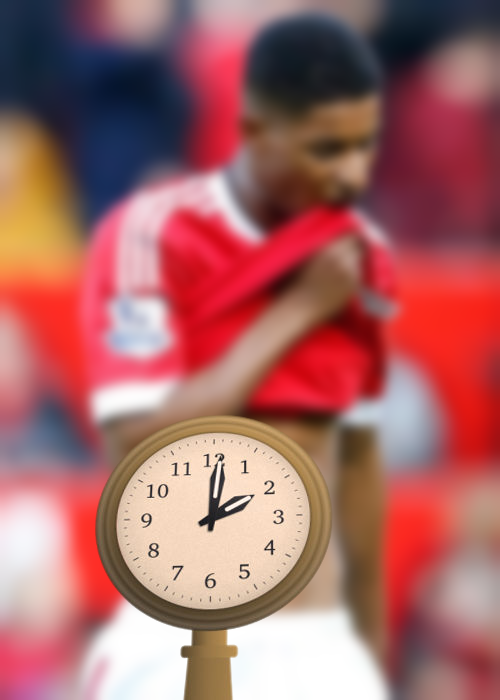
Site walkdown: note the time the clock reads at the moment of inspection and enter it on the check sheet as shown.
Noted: 2:01
